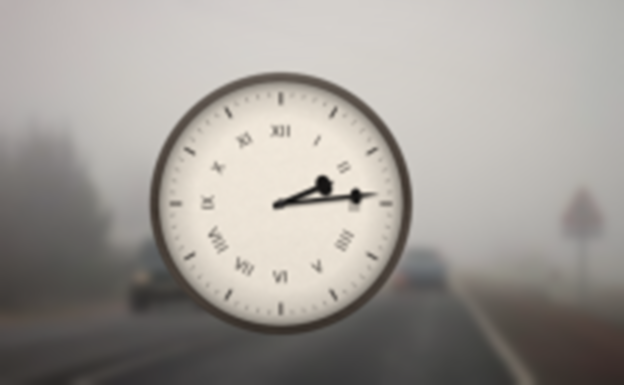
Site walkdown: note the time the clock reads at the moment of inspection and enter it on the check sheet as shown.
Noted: 2:14
